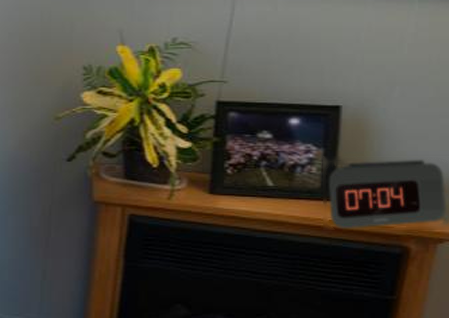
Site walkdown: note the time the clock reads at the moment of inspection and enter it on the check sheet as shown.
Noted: 7:04
